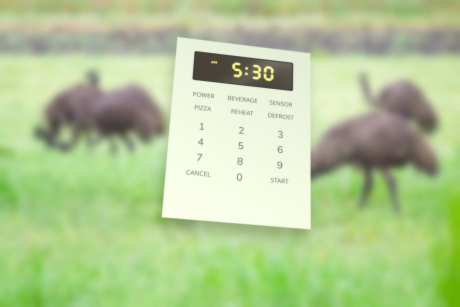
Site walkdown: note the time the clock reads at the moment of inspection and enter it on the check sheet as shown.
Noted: 5:30
